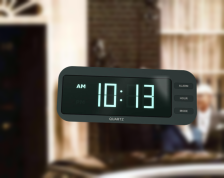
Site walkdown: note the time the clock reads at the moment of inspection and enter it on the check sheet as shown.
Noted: 10:13
